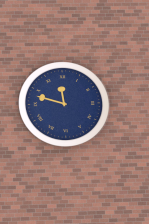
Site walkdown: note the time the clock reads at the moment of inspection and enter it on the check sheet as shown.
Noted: 11:48
